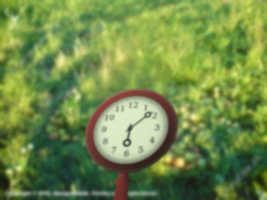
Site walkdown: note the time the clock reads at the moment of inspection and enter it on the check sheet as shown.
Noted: 6:08
